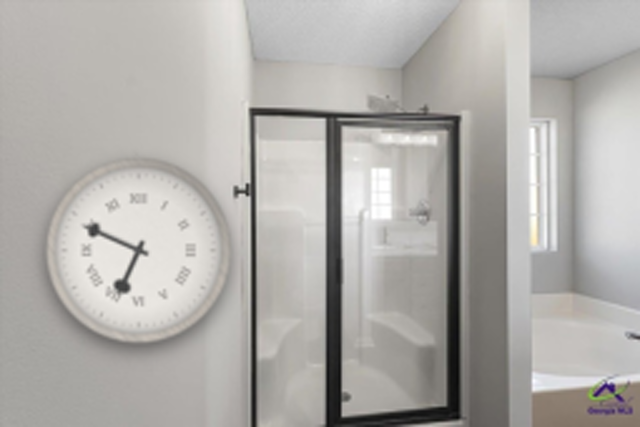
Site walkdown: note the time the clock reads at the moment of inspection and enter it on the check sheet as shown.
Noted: 6:49
